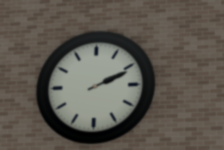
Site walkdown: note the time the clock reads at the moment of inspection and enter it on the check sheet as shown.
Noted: 2:11
